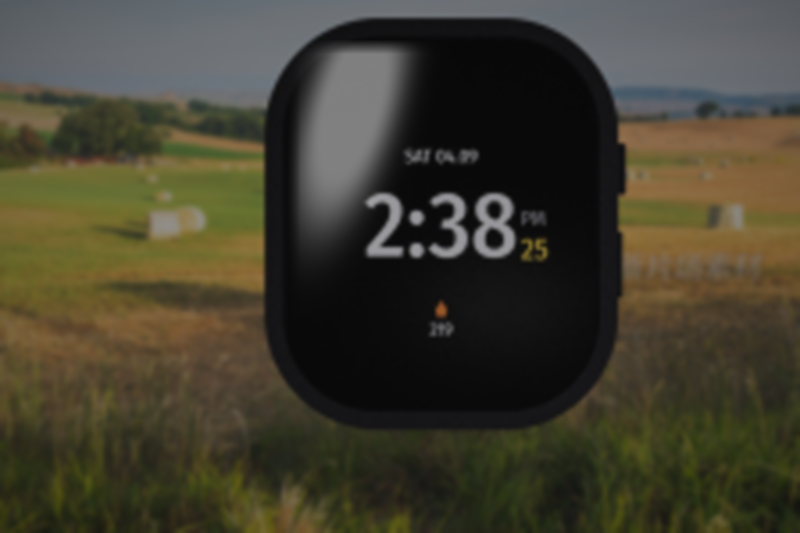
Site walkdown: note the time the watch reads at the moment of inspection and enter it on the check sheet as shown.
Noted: 2:38:25
